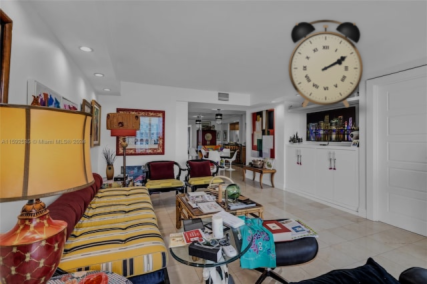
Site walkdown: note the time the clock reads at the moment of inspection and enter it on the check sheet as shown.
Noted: 2:10
